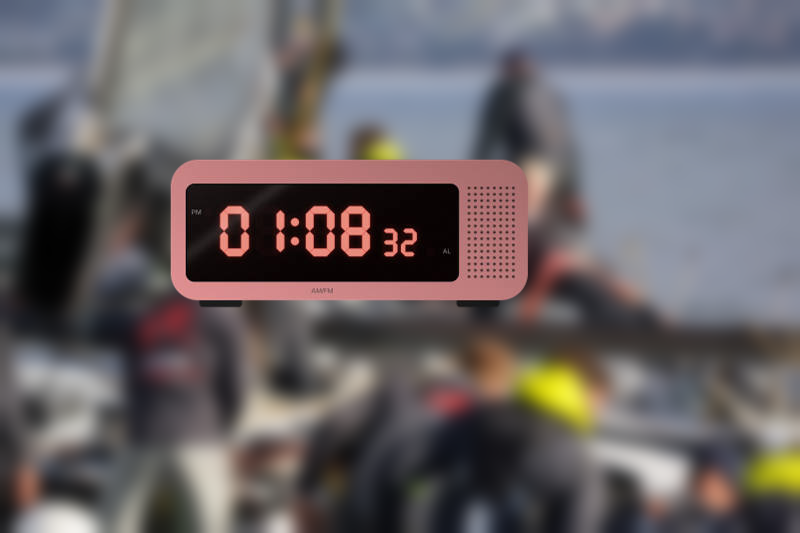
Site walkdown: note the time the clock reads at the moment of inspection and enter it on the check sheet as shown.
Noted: 1:08:32
